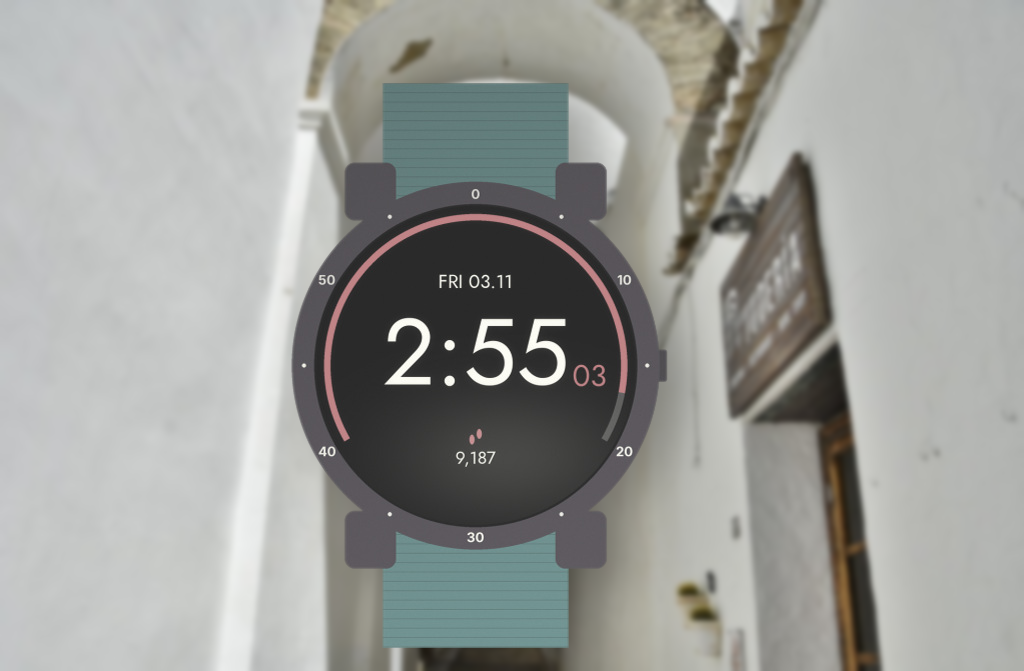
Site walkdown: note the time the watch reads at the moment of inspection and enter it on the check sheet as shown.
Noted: 2:55:03
